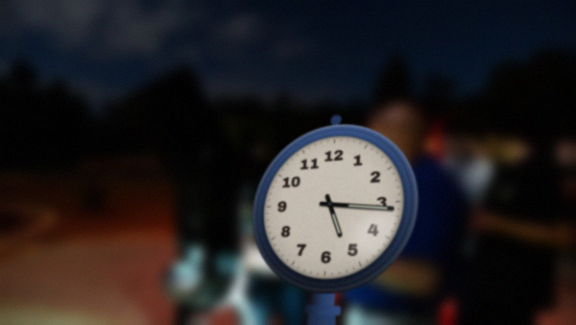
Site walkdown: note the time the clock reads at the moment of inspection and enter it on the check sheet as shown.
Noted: 5:16
